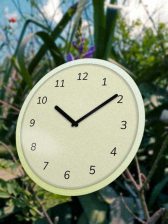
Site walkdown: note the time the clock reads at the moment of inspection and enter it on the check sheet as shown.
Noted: 10:09
